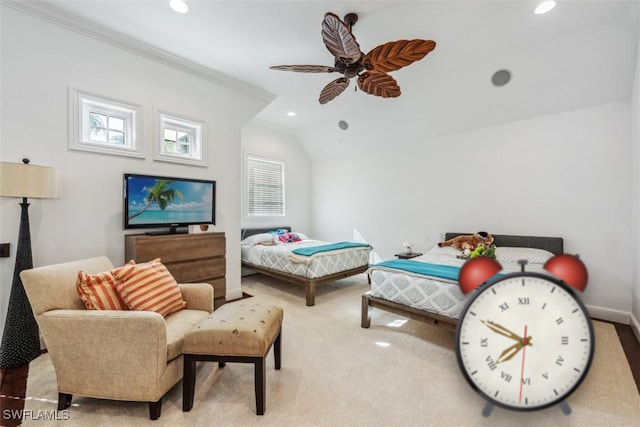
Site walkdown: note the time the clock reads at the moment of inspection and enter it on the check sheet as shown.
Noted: 7:49:31
